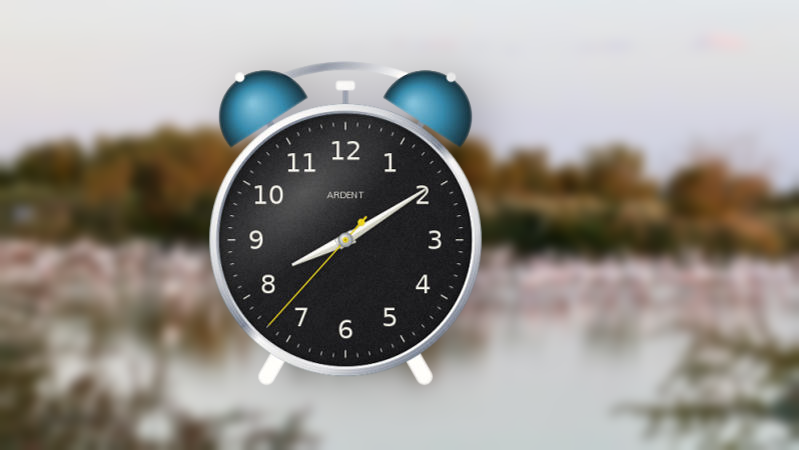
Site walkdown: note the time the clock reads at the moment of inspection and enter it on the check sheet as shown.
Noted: 8:09:37
